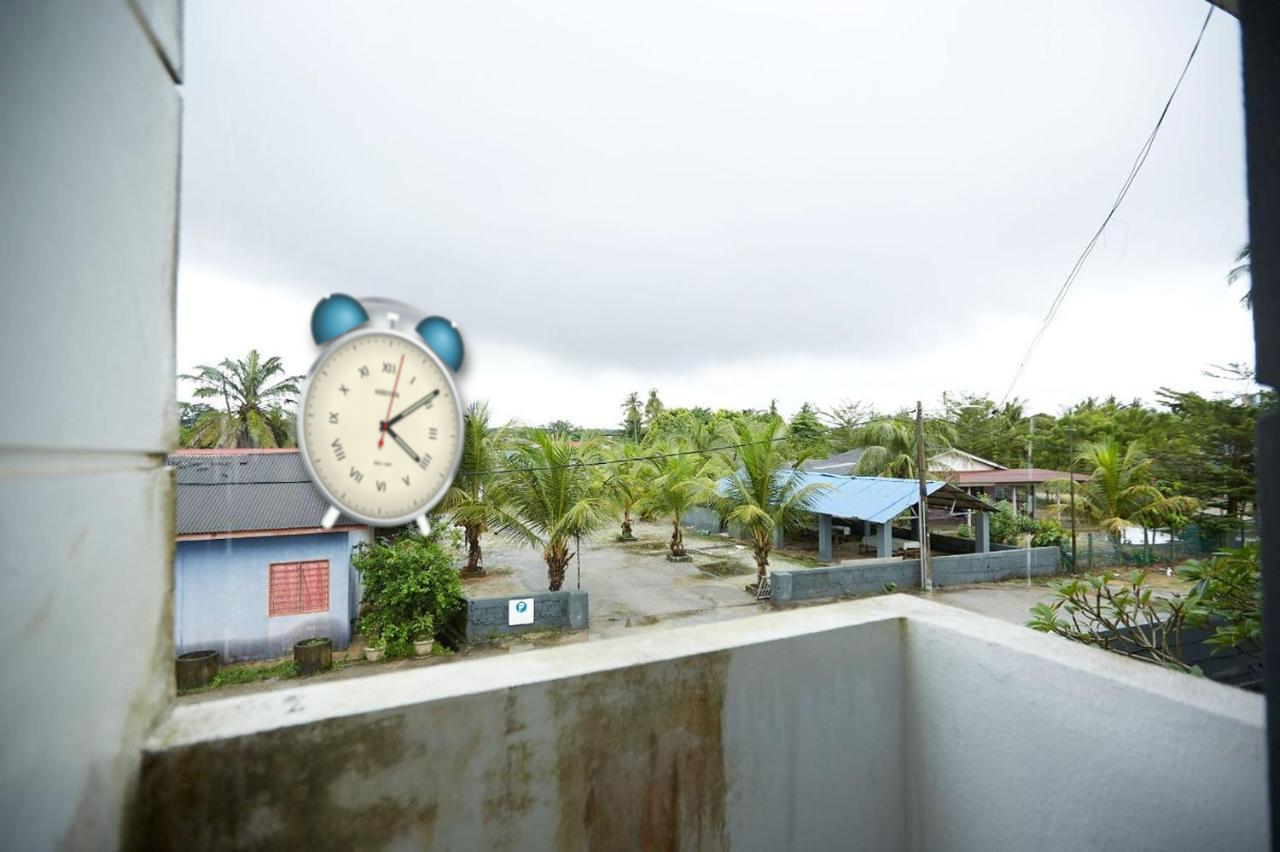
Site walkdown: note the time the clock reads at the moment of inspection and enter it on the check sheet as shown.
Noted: 4:09:02
